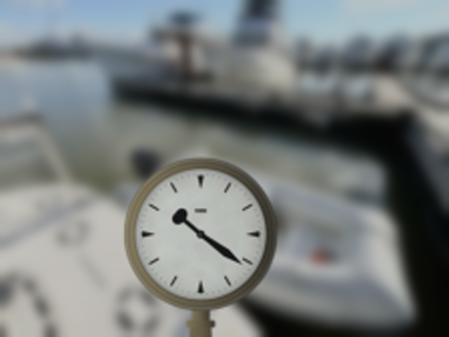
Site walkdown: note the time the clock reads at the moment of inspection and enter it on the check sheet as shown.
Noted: 10:21
